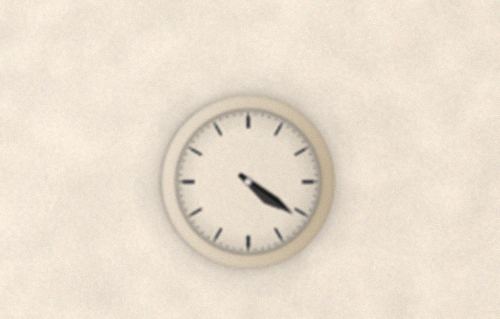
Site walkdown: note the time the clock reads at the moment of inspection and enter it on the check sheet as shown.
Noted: 4:21
